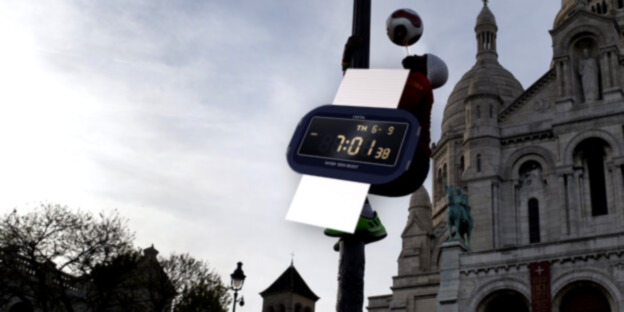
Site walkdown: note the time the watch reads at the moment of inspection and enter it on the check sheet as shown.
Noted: 7:01
